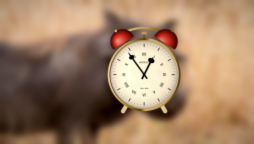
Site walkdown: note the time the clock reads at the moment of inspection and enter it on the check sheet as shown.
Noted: 12:54
